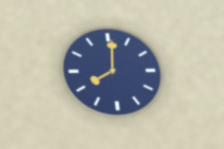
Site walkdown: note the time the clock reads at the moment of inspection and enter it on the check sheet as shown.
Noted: 8:01
